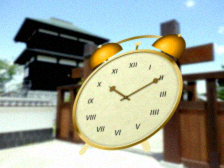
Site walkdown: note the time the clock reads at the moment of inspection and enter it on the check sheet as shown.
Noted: 10:10
